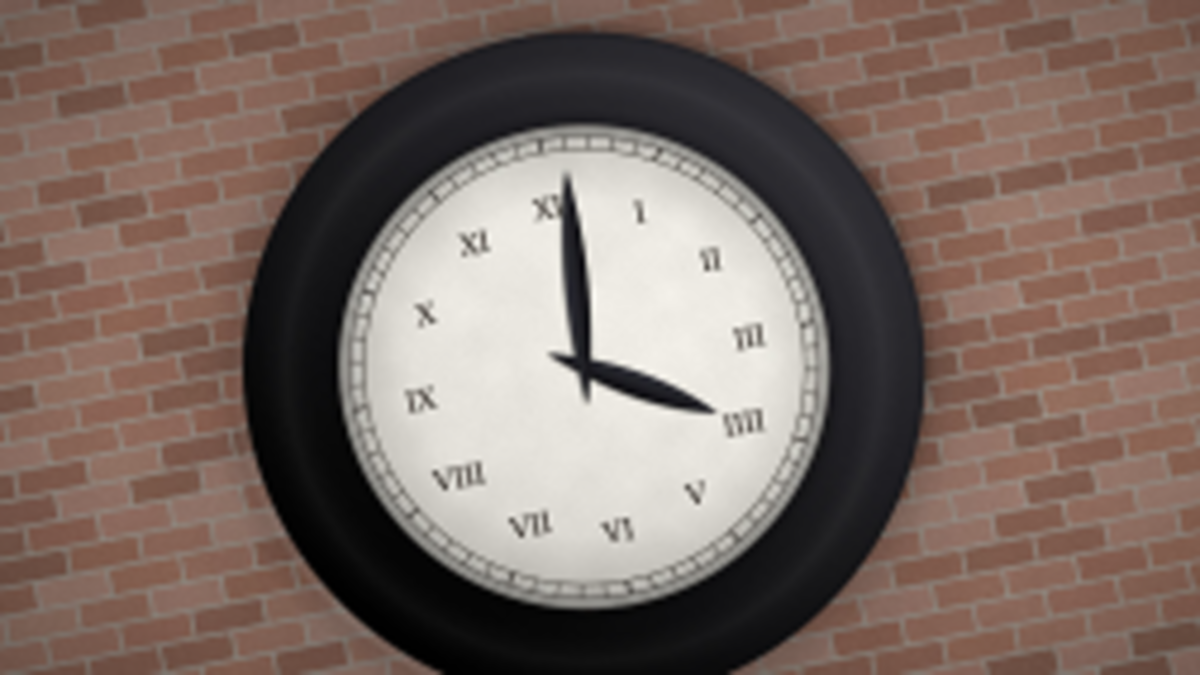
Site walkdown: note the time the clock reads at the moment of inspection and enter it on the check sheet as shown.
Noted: 4:01
